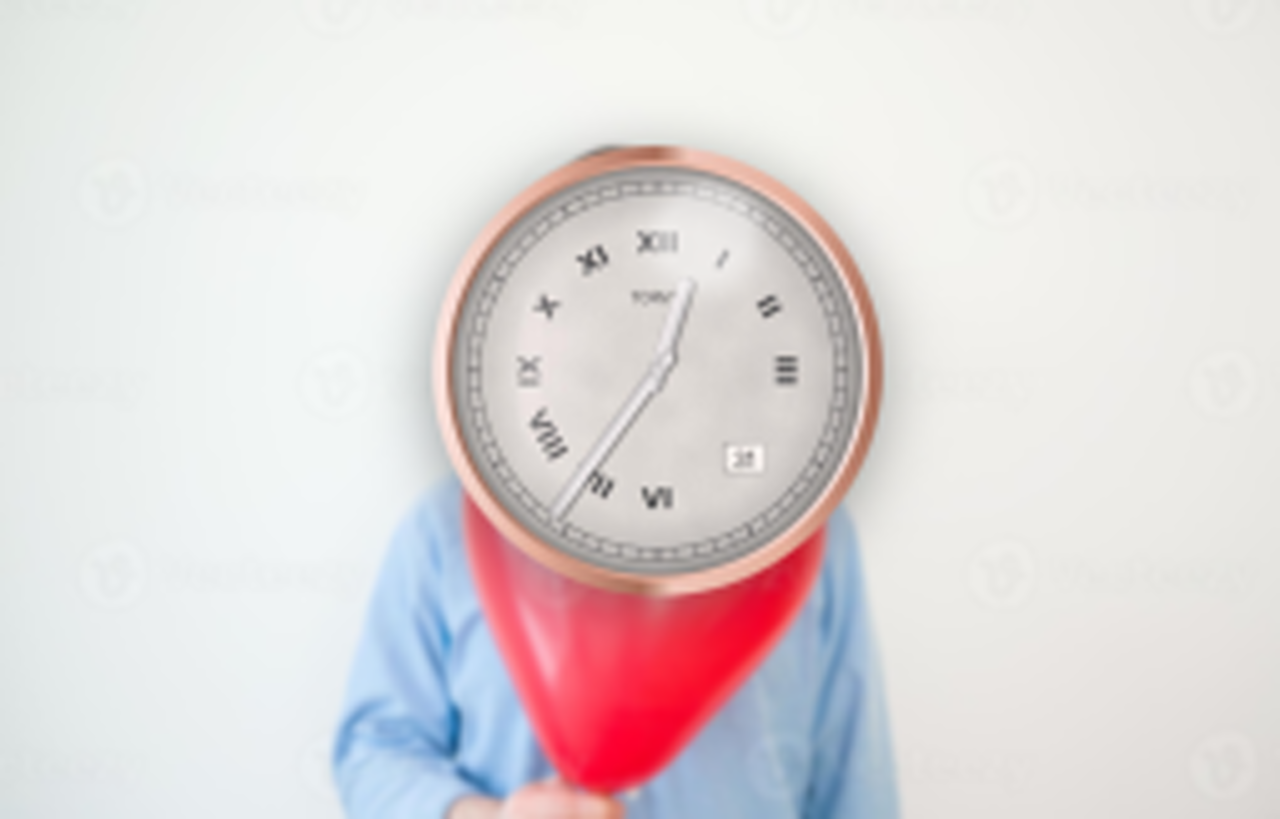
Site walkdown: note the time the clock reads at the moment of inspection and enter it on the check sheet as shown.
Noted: 12:36
